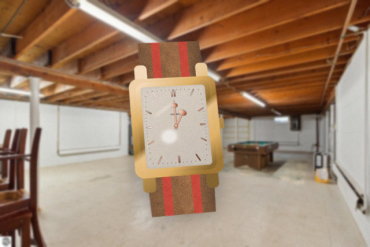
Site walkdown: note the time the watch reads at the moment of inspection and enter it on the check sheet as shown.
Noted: 1:00
